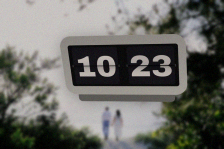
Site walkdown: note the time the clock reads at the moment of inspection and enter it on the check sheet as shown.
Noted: 10:23
